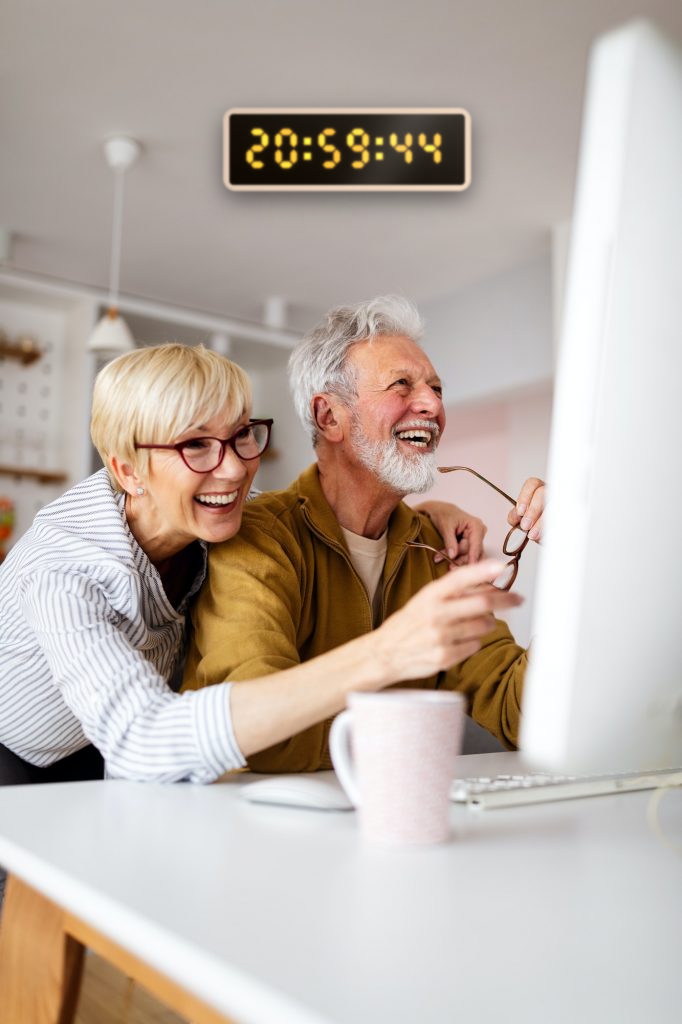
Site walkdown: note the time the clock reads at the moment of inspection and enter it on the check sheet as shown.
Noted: 20:59:44
